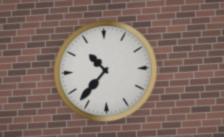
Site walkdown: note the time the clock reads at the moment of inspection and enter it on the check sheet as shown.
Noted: 10:37
